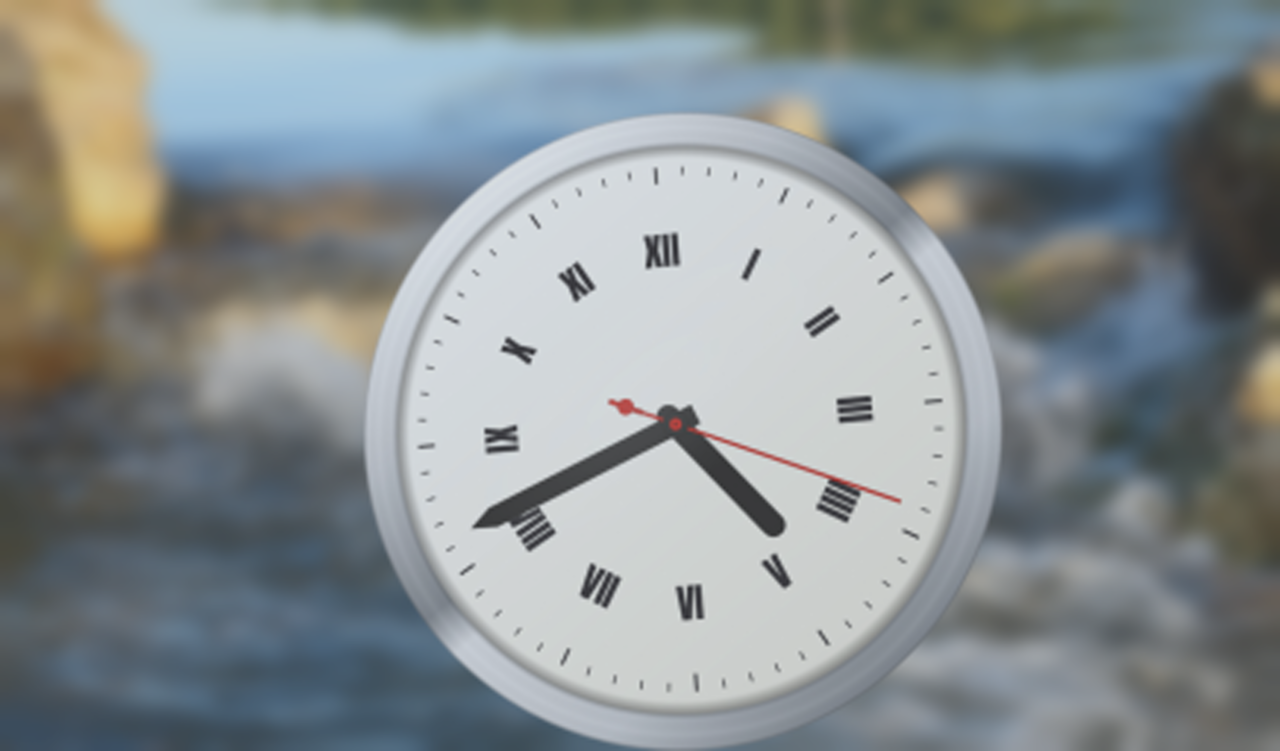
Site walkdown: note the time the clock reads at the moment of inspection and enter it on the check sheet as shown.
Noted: 4:41:19
